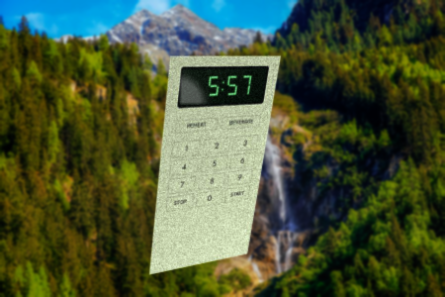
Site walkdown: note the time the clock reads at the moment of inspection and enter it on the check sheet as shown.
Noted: 5:57
